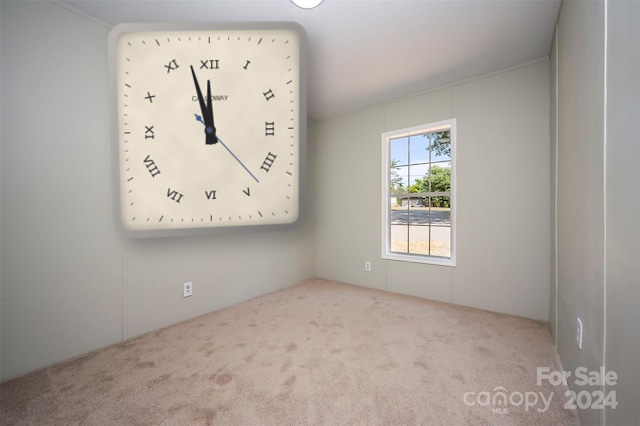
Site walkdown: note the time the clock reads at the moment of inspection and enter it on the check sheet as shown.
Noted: 11:57:23
